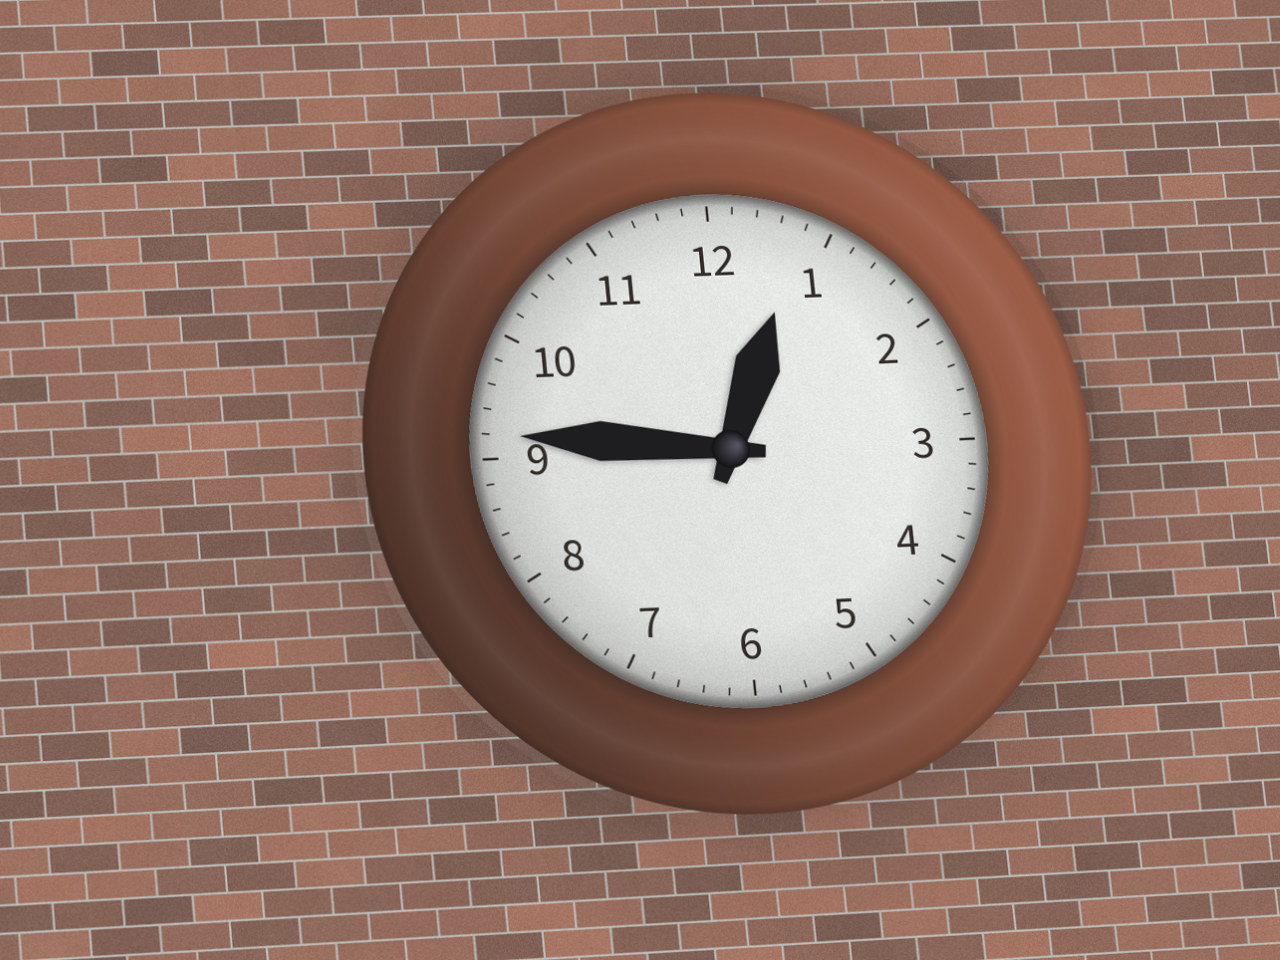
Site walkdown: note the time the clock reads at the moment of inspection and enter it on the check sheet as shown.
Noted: 12:46
